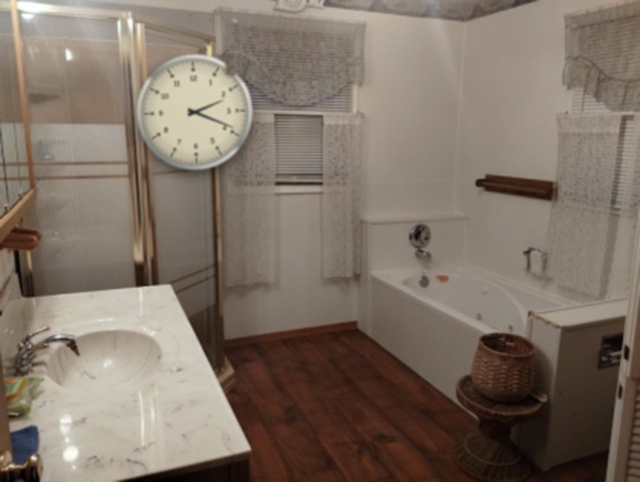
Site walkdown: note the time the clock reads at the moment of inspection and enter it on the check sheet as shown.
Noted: 2:19
